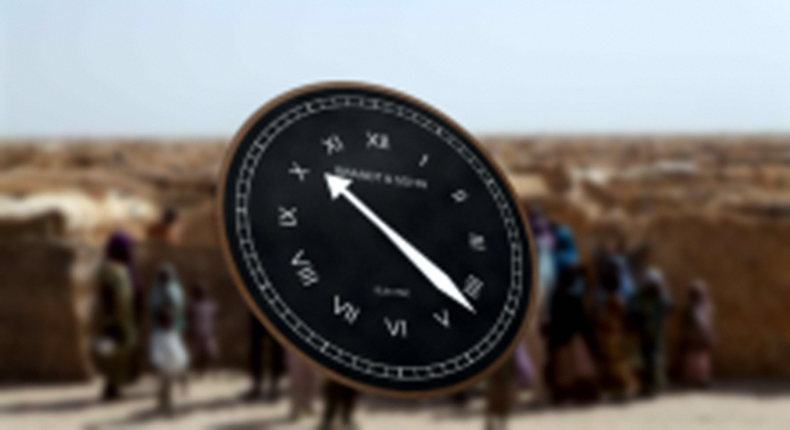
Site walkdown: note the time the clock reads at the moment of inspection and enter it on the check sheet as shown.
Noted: 10:22
